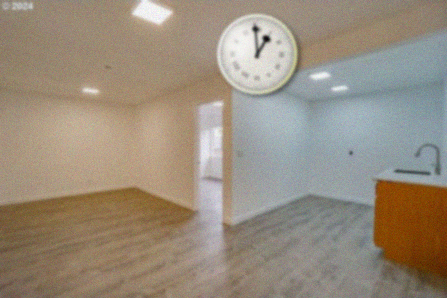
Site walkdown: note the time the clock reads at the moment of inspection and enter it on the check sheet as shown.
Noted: 12:59
